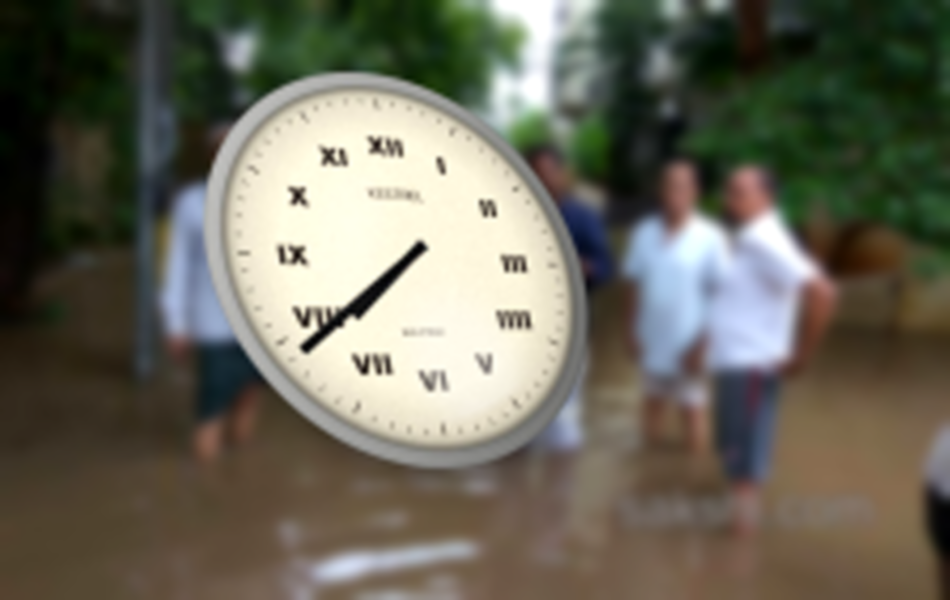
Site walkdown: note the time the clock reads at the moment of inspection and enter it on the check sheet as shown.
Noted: 7:39
